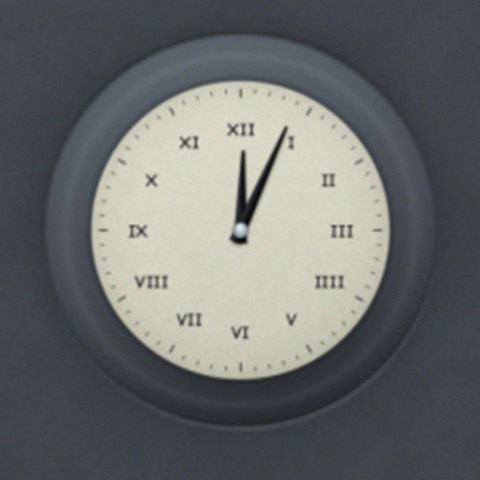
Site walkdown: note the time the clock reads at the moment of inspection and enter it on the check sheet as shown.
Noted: 12:04
